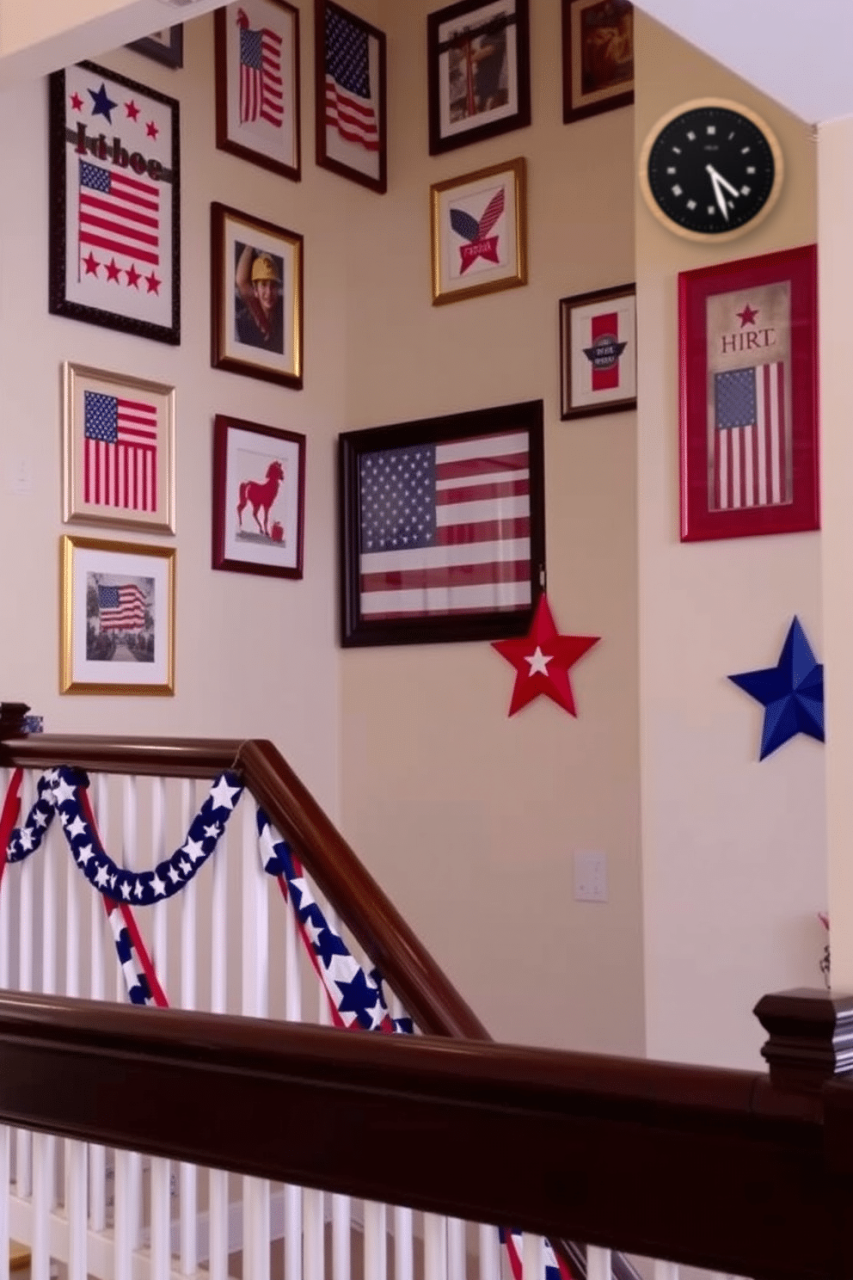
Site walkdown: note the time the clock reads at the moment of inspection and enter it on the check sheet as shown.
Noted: 4:27
